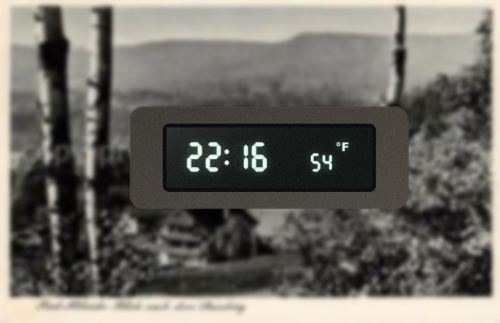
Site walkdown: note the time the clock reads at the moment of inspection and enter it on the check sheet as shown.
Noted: 22:16
